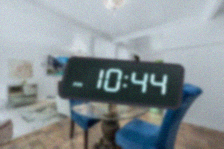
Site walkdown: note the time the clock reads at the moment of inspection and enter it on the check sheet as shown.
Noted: 10:44
